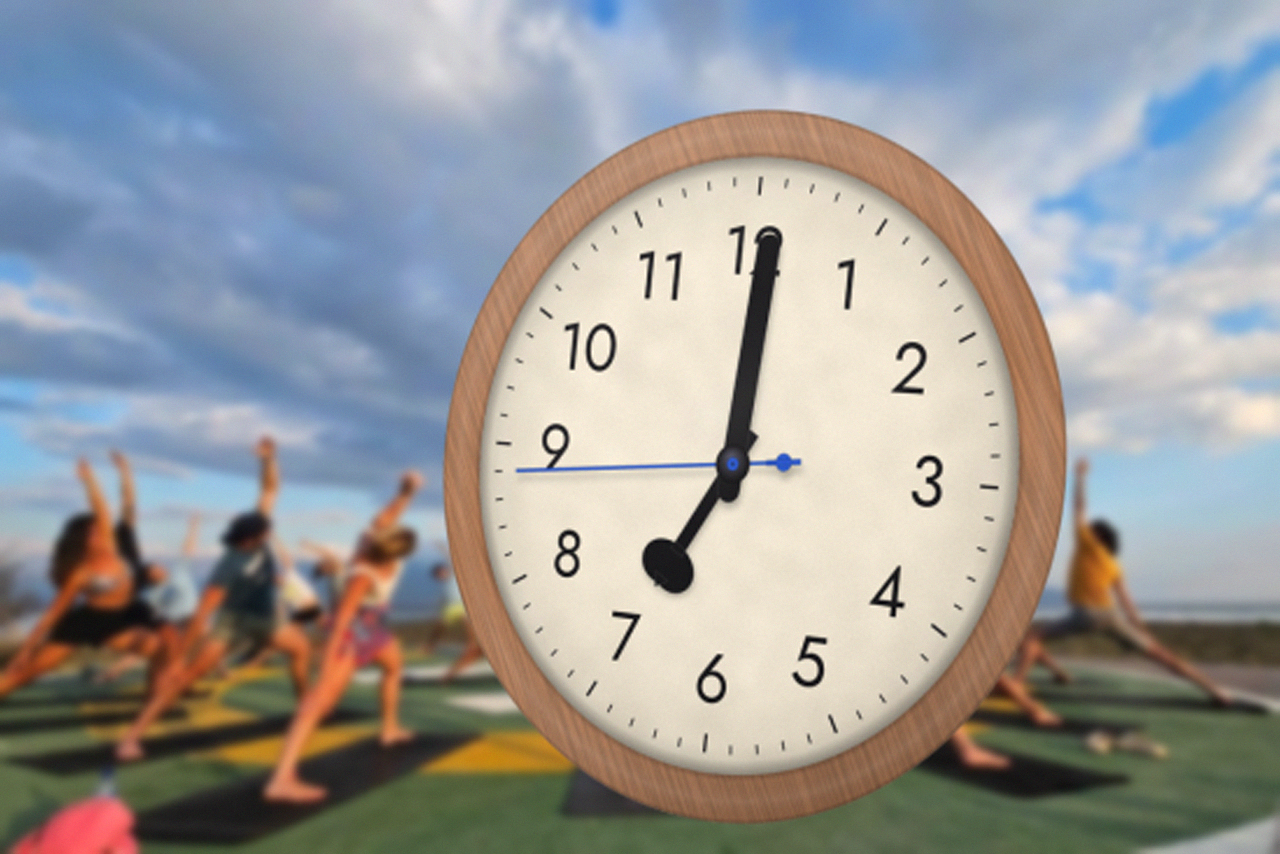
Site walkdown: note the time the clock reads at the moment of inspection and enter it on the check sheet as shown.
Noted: 7:00:44
